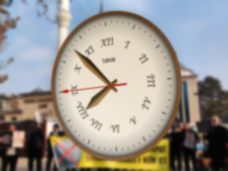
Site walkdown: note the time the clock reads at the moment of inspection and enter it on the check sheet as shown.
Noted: 7:52:45
